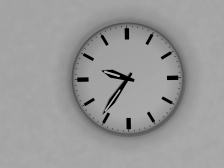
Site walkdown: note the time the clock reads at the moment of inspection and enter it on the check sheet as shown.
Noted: 9:36
